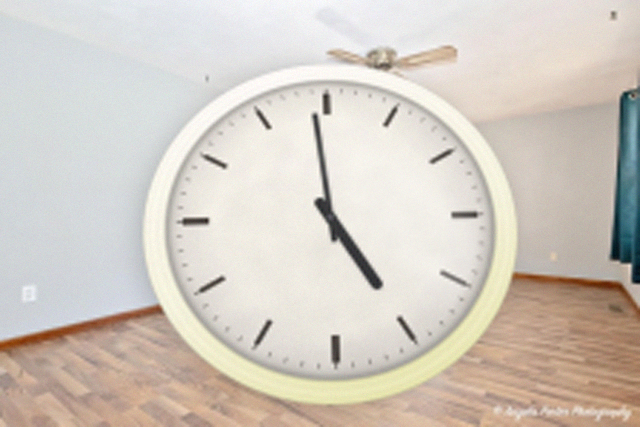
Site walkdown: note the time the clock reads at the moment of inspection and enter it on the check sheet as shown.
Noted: 4:59
